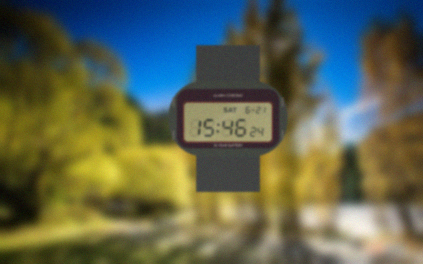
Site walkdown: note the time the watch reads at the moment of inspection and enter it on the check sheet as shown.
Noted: 15:46
